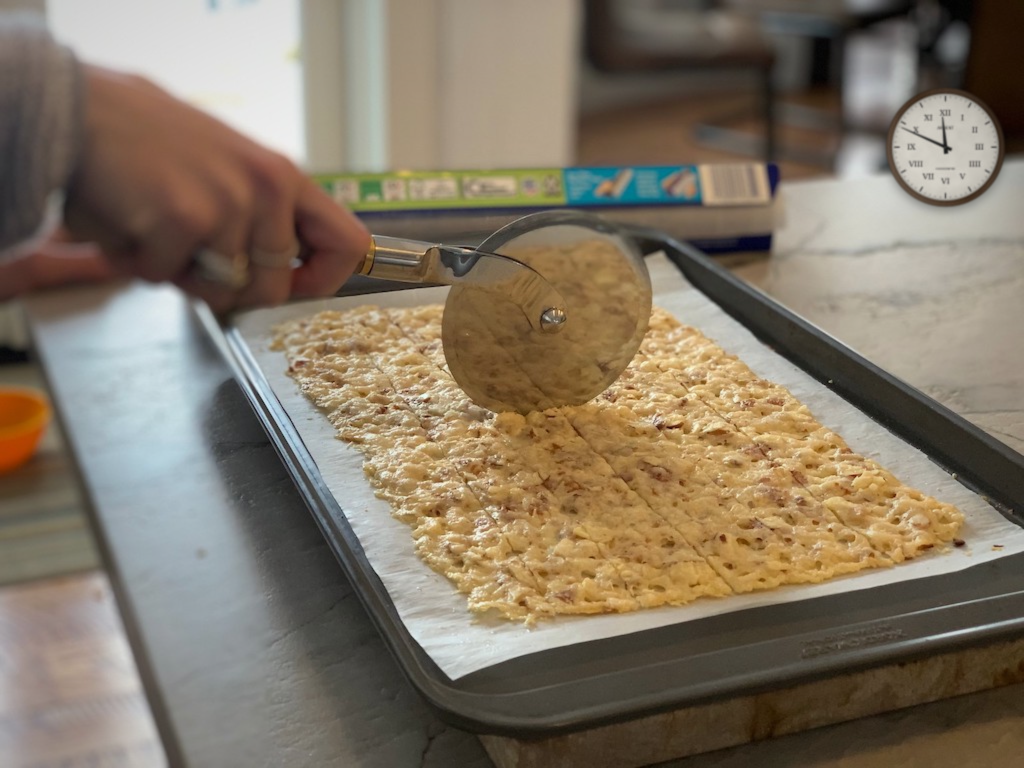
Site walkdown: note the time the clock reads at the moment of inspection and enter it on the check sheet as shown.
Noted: 11:49
